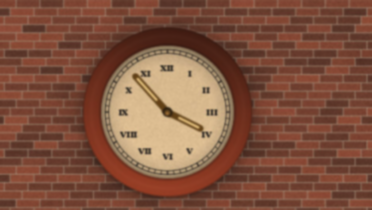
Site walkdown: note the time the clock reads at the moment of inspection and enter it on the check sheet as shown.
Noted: 3:53
